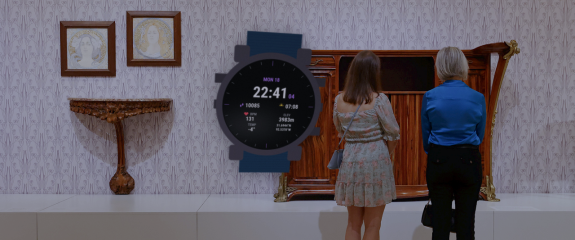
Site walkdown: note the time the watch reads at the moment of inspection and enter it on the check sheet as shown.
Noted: 22:41
